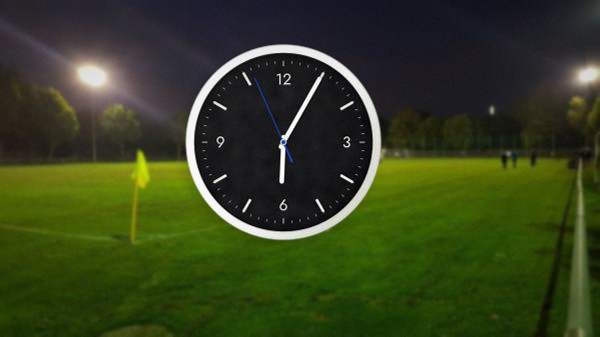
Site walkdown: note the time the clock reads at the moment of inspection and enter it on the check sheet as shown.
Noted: 6:04:56
